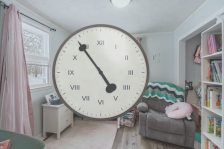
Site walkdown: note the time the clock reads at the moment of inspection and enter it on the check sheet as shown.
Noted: 4:54
